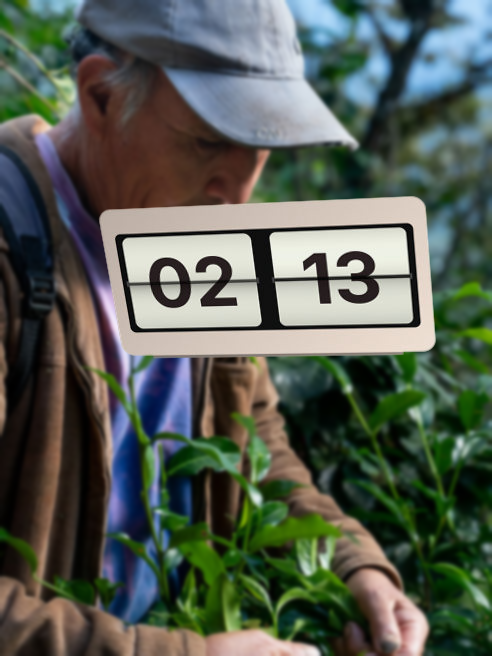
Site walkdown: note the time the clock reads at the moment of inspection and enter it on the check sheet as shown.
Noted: 2:13
